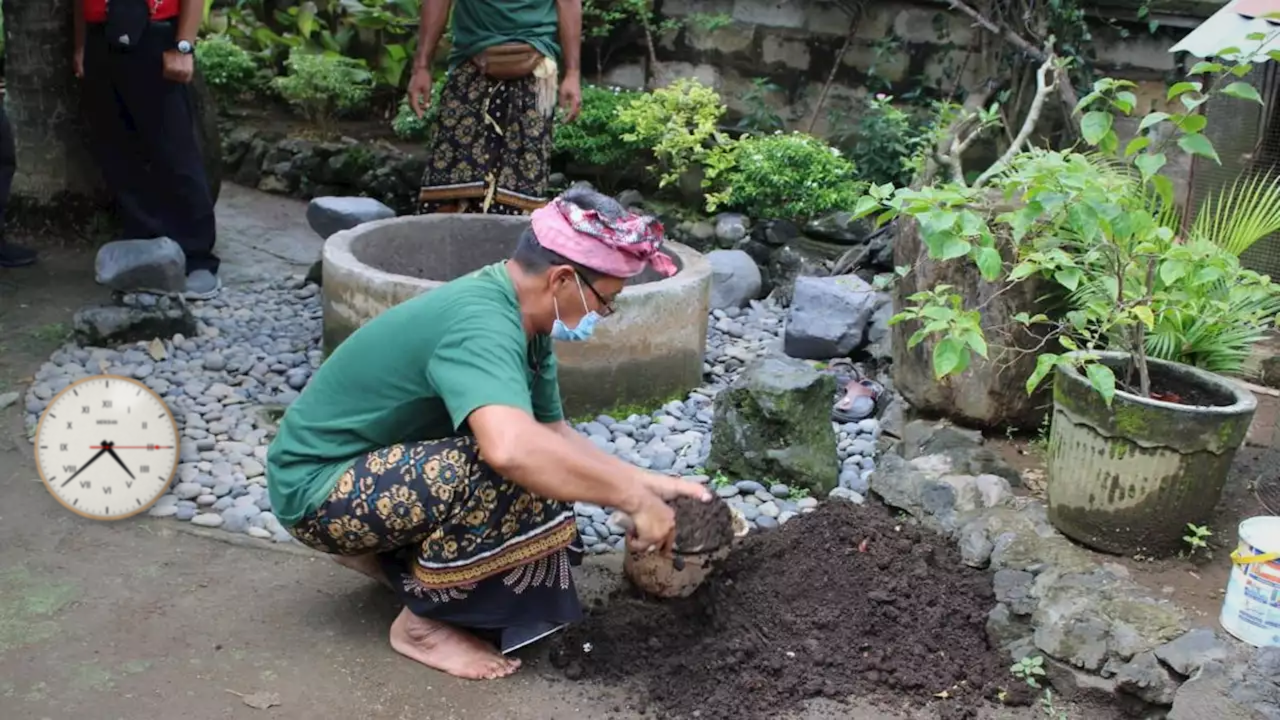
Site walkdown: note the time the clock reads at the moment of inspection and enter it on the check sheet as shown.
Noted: 4:38:15
